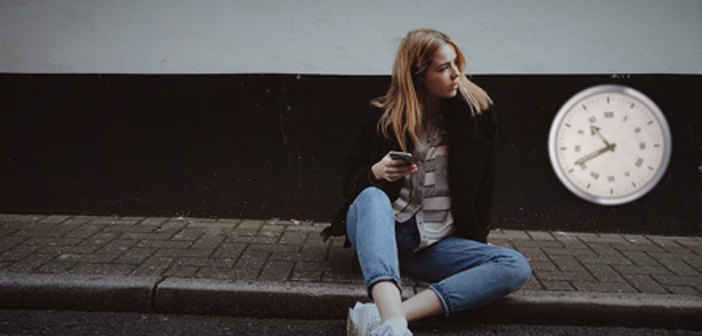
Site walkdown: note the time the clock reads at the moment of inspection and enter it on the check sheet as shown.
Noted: 10:41
